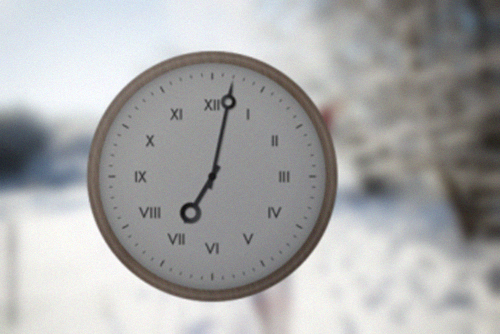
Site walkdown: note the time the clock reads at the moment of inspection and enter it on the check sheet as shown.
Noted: 7:02
